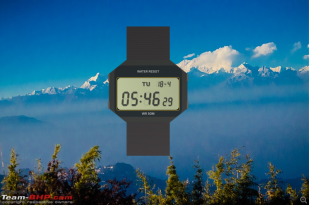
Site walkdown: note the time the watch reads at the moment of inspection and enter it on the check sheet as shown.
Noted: 5:46:29
